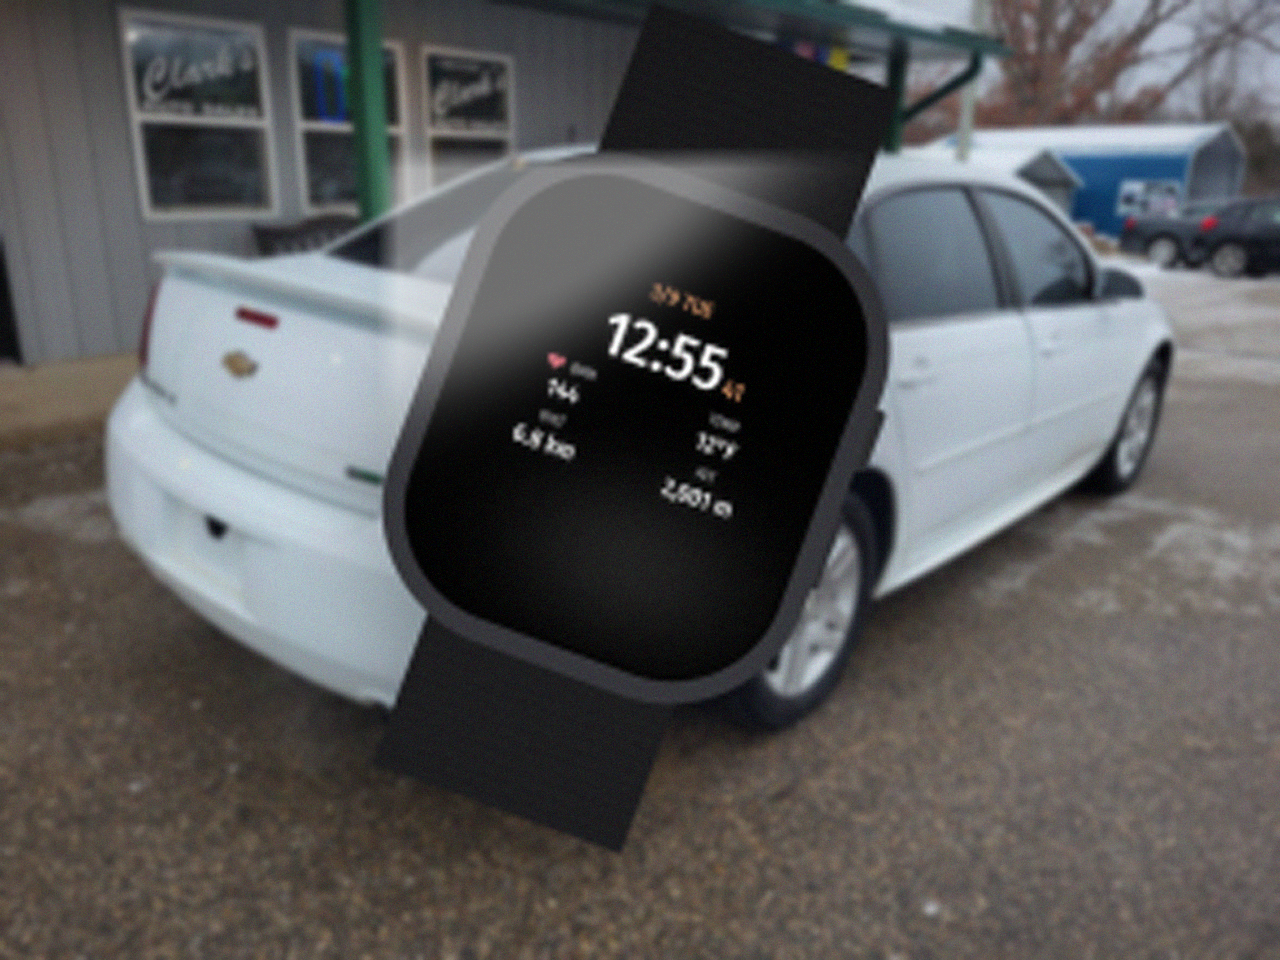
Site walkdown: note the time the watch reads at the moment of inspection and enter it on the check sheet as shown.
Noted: 12:55
